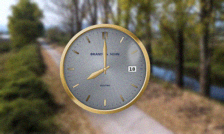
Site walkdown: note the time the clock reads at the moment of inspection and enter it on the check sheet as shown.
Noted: 8:00
